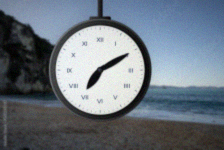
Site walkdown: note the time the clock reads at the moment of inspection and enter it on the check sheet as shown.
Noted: 7:10
